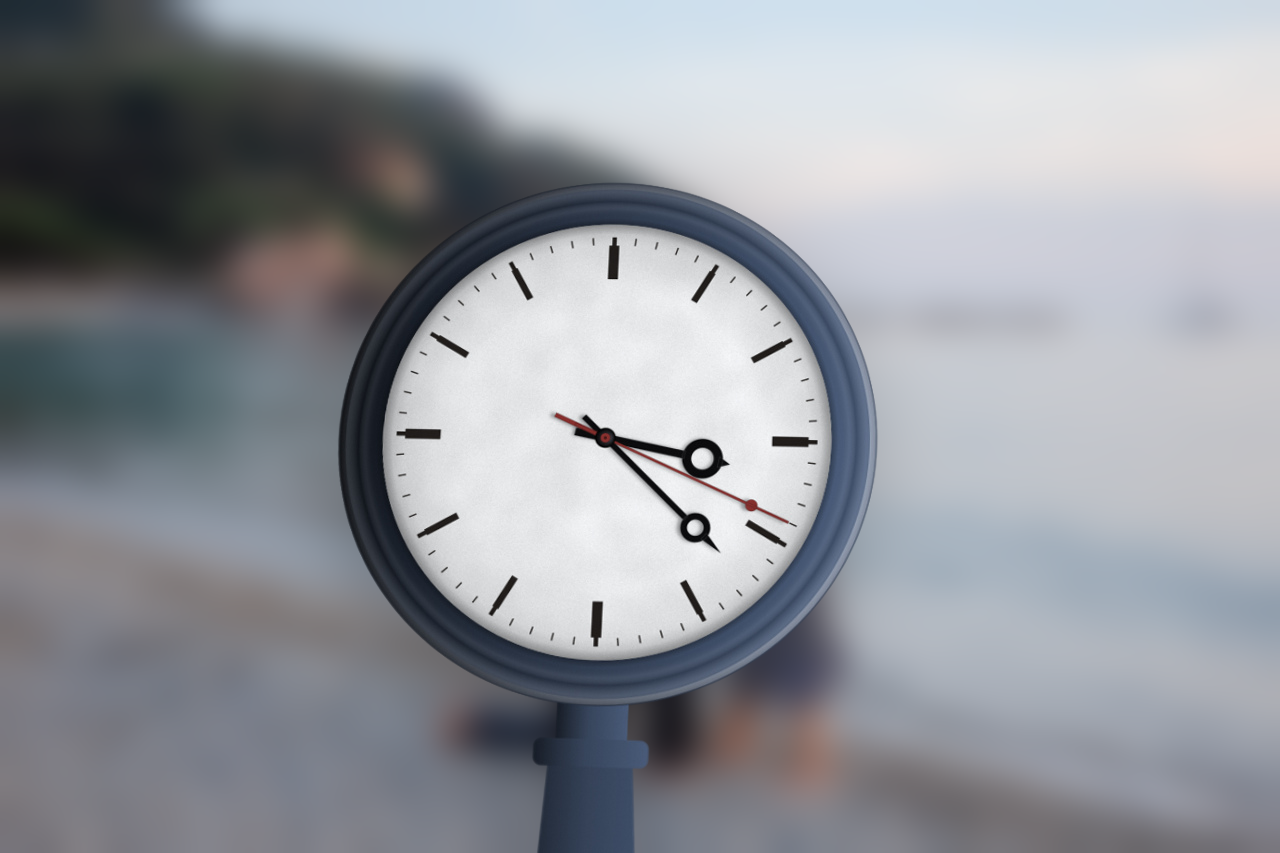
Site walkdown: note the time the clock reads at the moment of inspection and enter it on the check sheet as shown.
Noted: 3:22:19
